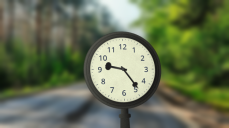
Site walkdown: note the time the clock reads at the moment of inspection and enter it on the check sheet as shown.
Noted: 9:24
